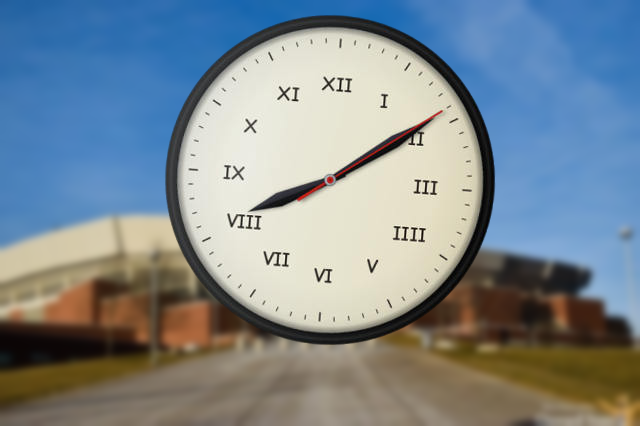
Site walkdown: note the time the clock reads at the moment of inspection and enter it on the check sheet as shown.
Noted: 8:09:09
